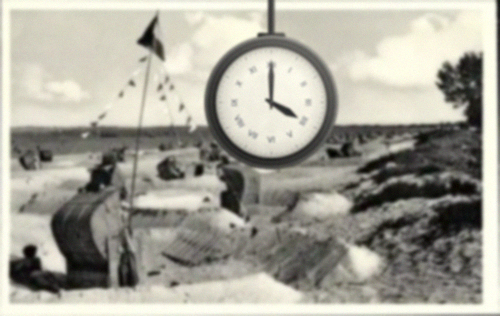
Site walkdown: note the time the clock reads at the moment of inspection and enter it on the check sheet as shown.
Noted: 4:00
